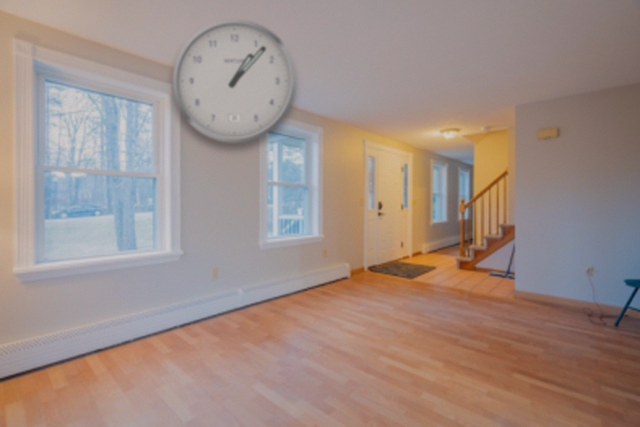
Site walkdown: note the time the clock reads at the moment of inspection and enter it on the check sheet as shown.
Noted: 1:07
